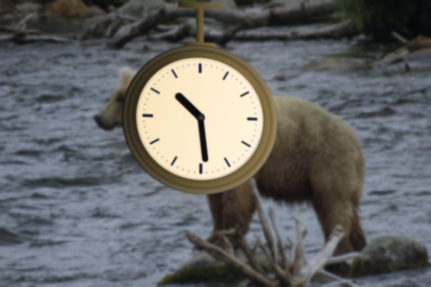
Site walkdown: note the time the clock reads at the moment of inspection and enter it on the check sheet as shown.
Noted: 10:29
